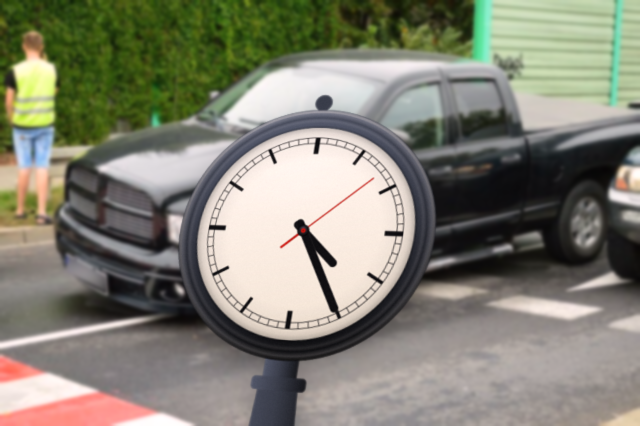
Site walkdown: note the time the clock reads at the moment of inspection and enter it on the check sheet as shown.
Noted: 4:25:08
